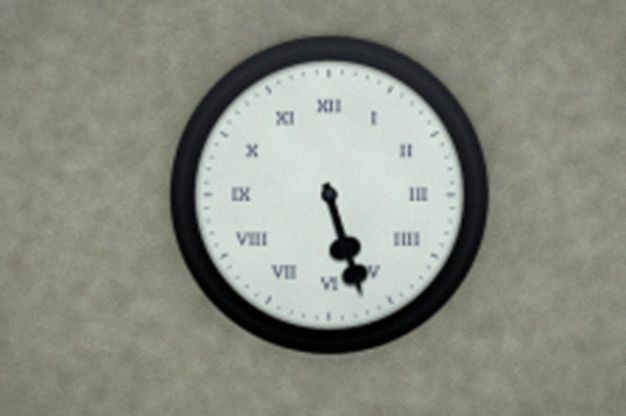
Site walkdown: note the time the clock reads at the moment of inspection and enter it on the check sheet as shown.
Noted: 5:27
